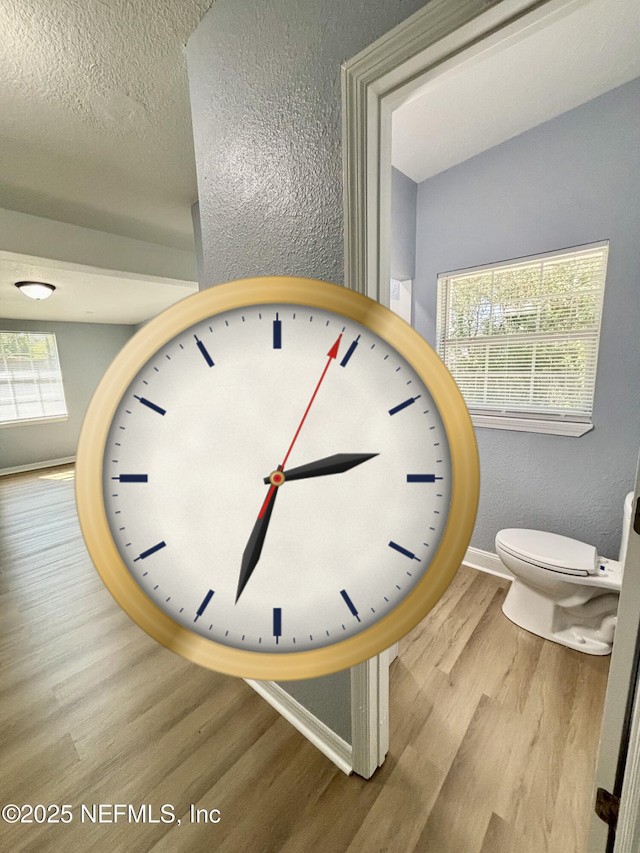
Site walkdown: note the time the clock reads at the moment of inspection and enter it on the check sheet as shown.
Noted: 2:33:04
